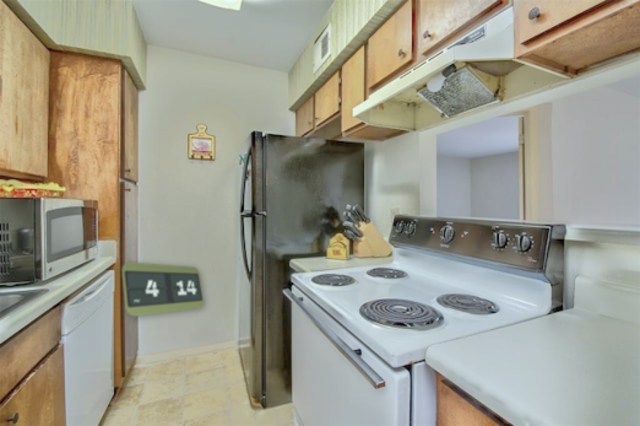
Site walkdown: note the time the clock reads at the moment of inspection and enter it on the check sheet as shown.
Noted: 4:14
